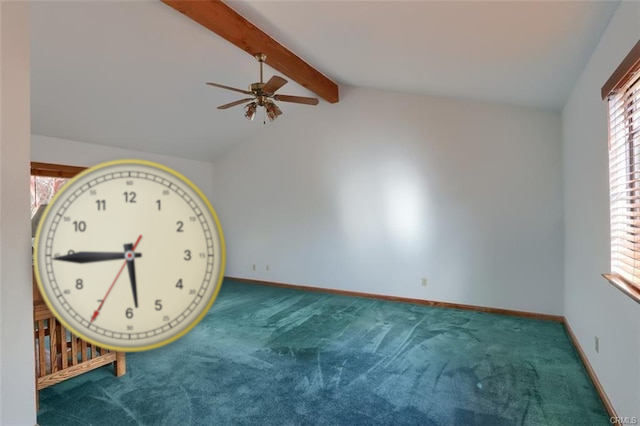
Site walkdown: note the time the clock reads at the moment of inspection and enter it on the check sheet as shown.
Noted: 5:44:35
